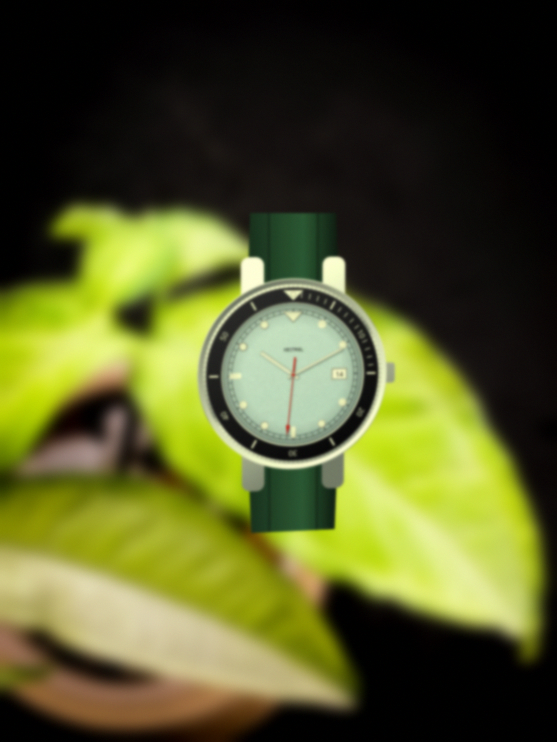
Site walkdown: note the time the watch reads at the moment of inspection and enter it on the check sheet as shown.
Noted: 10:10:31
